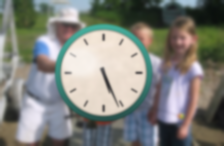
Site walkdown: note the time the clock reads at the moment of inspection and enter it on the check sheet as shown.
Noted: 5:26
